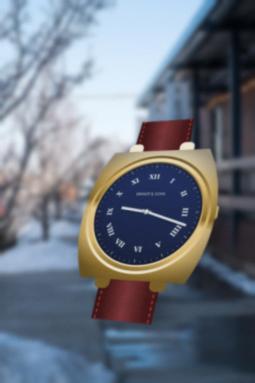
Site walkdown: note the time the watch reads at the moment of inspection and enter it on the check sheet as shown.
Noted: 9:18
